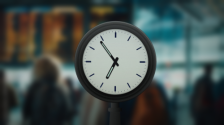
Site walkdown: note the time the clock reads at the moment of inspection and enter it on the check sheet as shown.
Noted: 6:54
